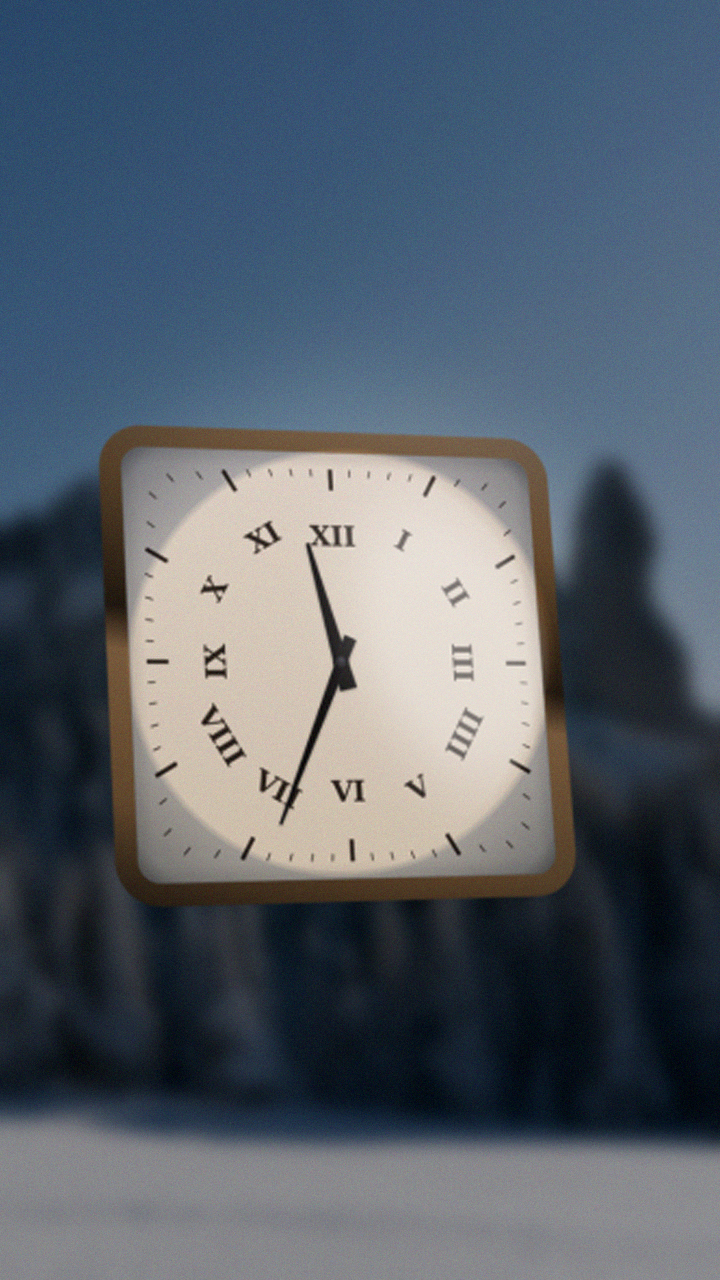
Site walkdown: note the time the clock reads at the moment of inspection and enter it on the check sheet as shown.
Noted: 11:34
